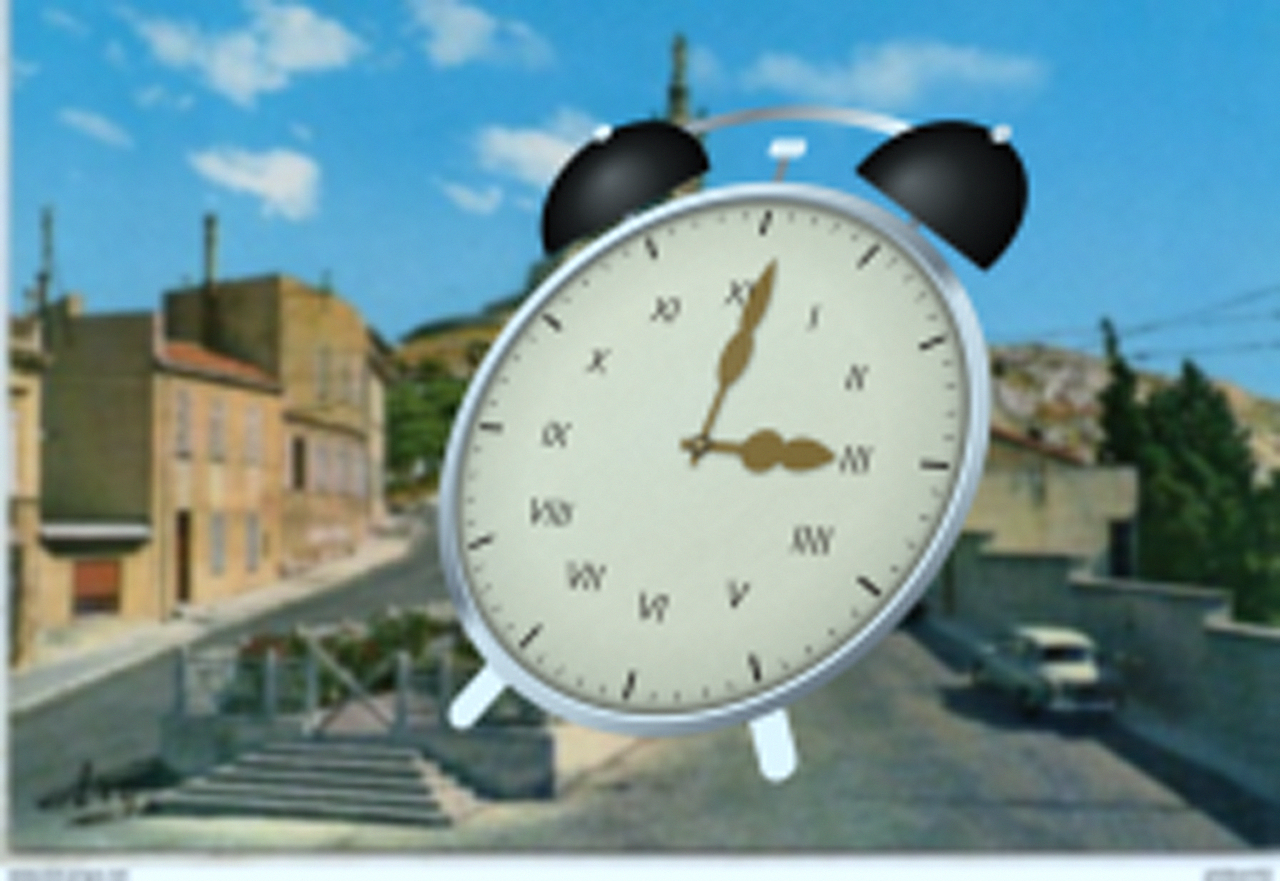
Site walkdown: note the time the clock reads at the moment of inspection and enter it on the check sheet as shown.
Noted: 3:01
